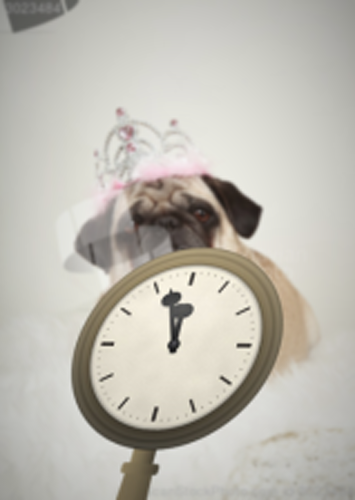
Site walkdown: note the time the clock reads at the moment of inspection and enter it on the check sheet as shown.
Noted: 11:57
